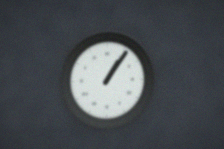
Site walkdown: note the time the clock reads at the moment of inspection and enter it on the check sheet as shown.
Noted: 1:06
